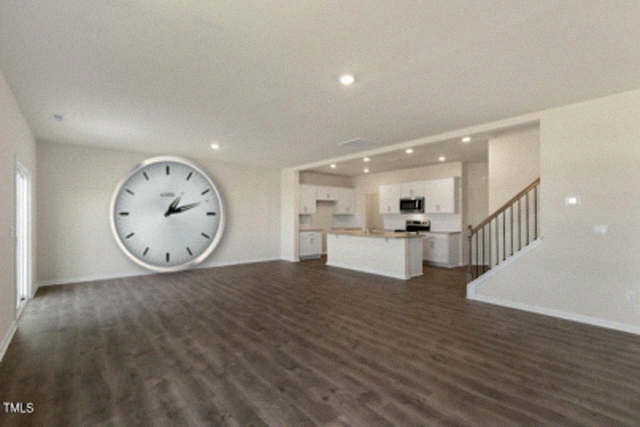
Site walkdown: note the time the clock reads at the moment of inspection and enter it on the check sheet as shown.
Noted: 1:12
